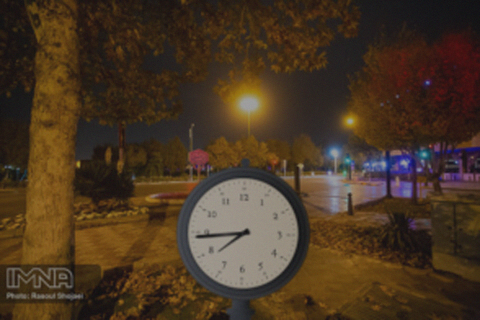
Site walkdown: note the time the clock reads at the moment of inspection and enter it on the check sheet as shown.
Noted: 7:44
